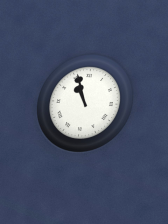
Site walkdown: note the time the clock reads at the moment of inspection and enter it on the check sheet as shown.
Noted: 10:56
